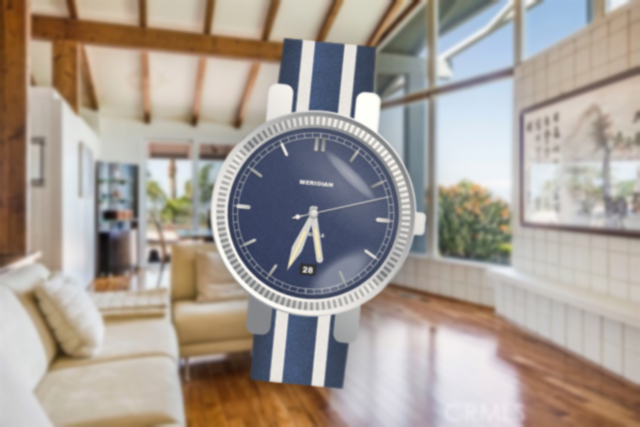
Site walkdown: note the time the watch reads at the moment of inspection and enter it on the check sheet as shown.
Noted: 5:33:12
